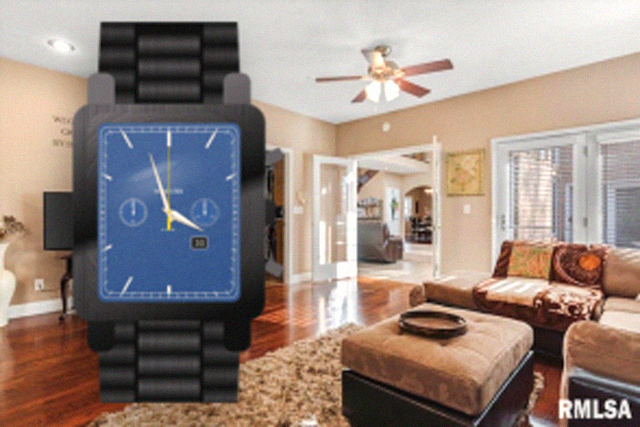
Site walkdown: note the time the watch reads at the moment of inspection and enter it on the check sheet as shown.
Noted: 3:57
